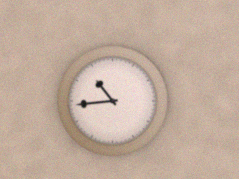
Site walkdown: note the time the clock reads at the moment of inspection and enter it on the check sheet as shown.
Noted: 10:44
